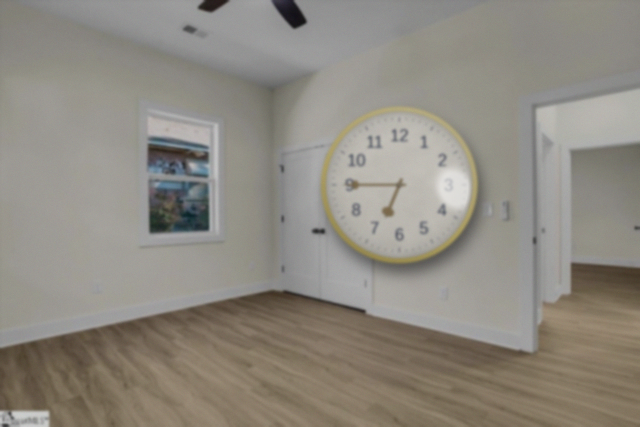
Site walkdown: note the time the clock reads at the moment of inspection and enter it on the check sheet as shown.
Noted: 6:45
